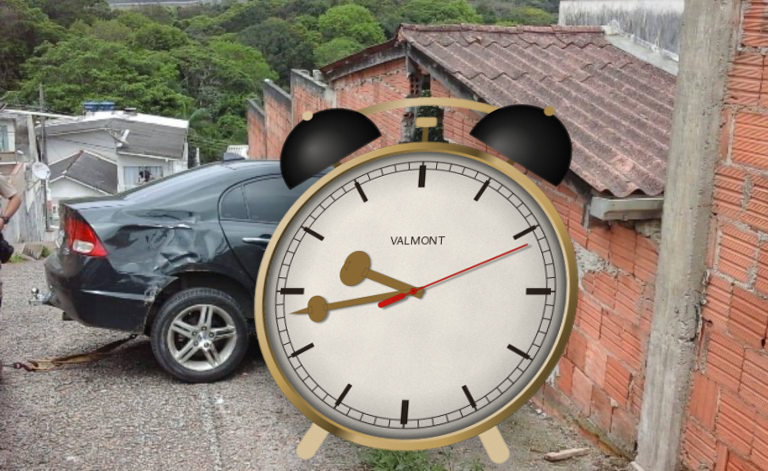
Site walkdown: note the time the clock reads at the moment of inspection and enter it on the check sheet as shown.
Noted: 9:43:11
